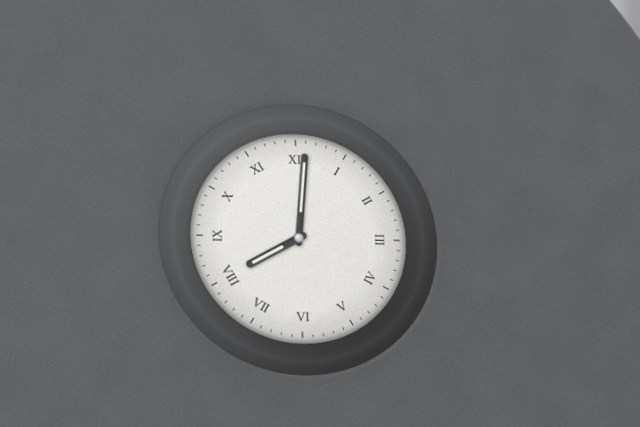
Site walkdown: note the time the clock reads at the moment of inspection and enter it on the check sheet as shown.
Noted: 8:01
